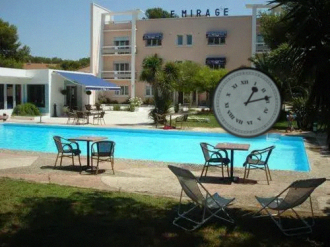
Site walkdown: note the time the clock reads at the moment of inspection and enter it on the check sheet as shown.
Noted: 1:14
